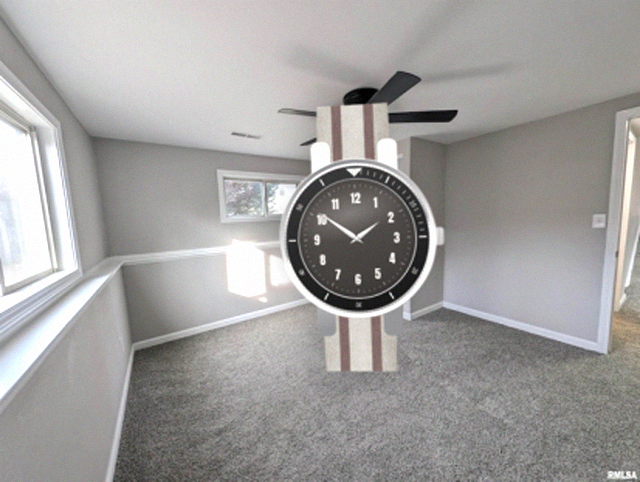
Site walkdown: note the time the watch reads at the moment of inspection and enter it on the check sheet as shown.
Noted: 1:51
